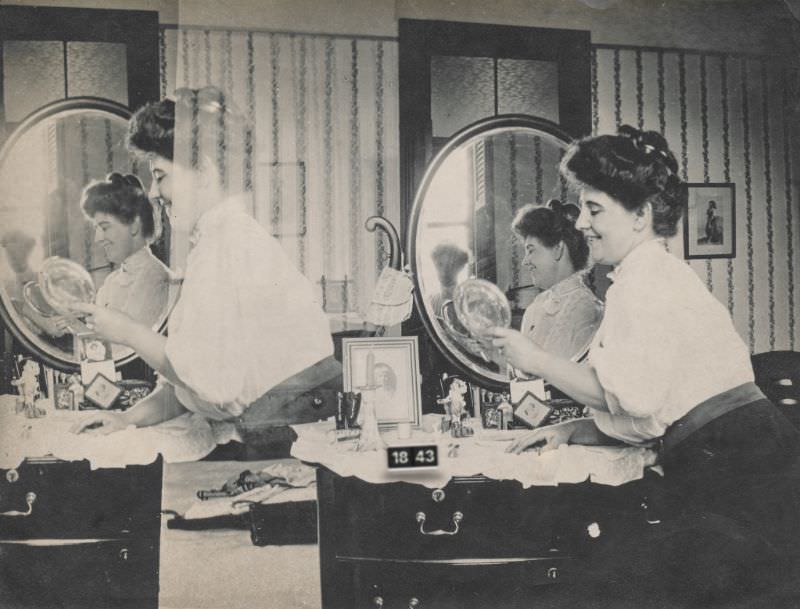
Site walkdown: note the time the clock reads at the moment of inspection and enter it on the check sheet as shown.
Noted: 18:43
